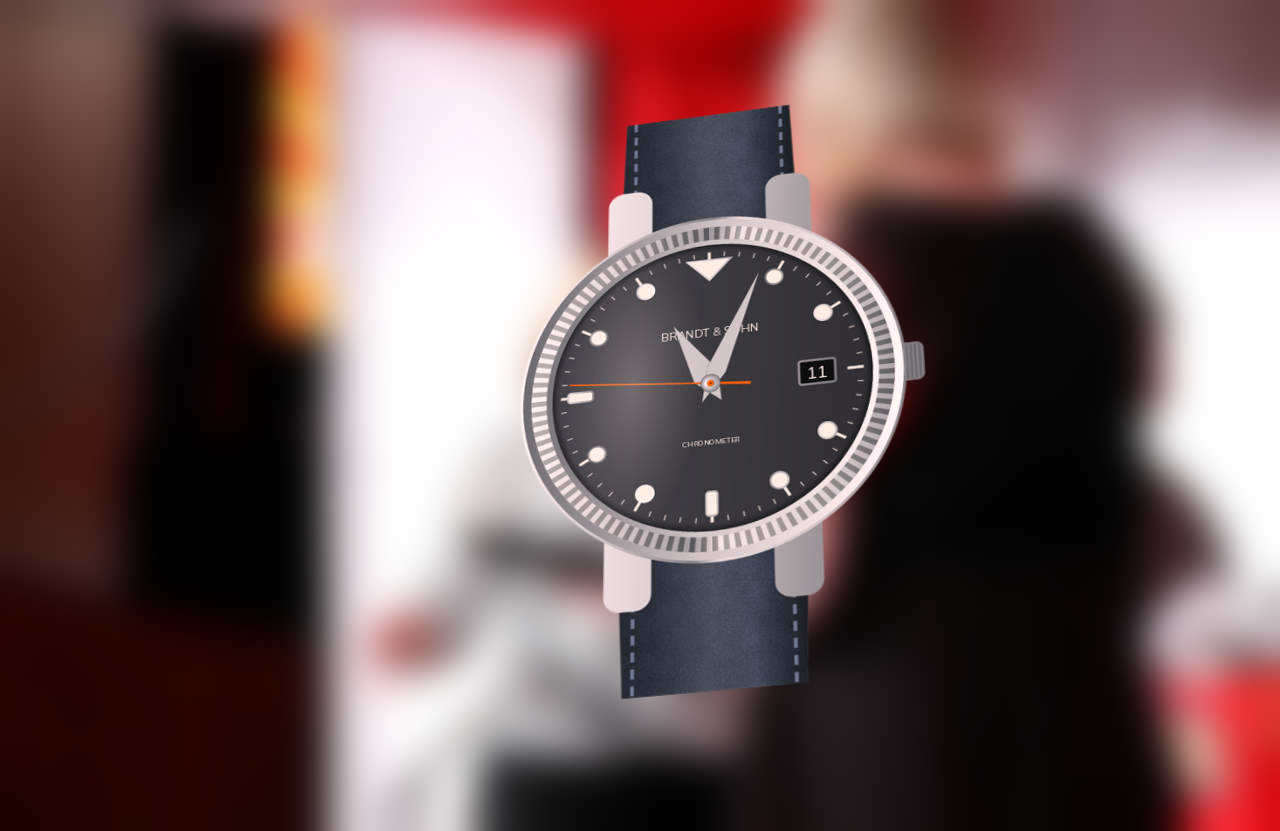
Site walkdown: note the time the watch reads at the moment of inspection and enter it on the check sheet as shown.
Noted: 11:03:46
